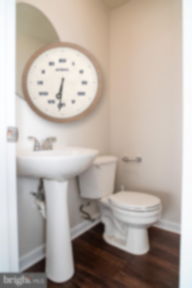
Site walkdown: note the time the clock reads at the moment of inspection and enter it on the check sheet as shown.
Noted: 6:31
